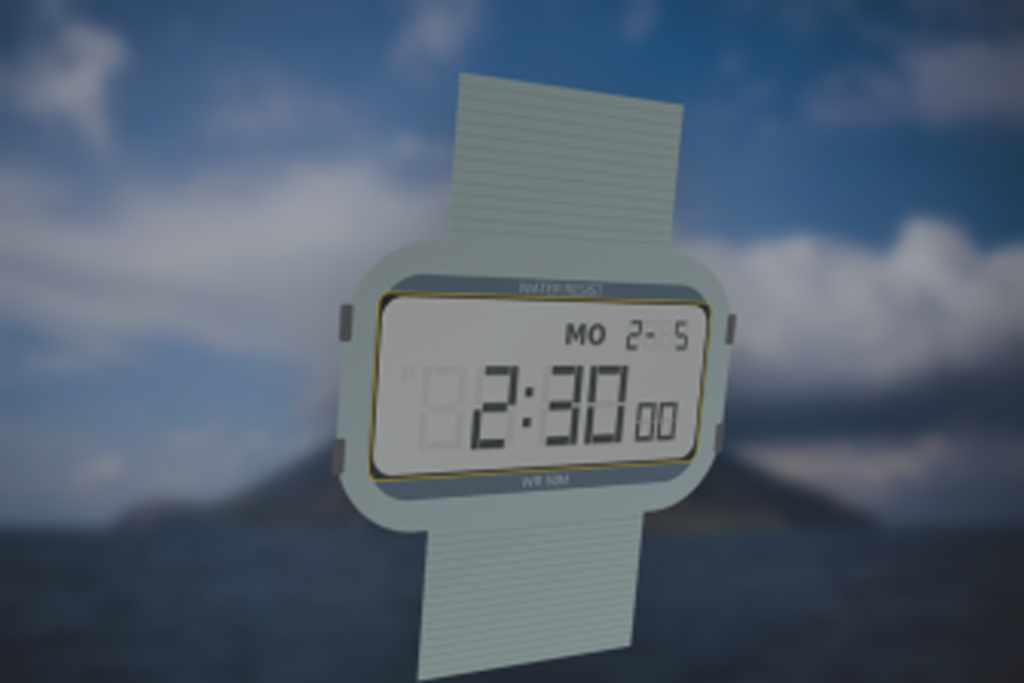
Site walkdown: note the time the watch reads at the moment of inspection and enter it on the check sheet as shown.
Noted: 2:30:00
